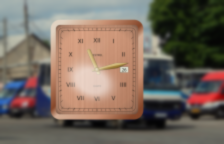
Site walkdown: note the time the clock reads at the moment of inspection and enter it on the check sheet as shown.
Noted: 11:13
